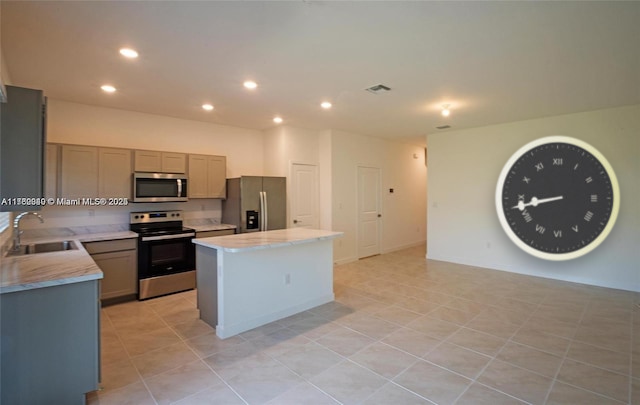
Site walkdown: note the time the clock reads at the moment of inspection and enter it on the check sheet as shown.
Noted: 8:43
